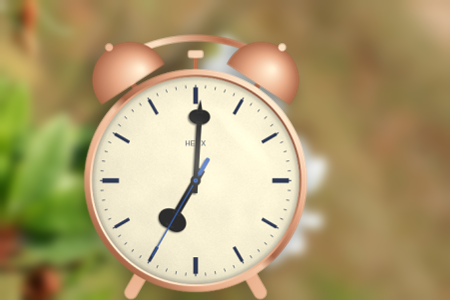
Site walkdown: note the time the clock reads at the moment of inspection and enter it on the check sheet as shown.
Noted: 7:00:35
